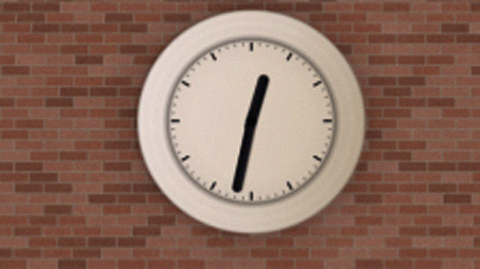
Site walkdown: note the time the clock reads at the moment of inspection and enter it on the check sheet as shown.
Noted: 12:32
